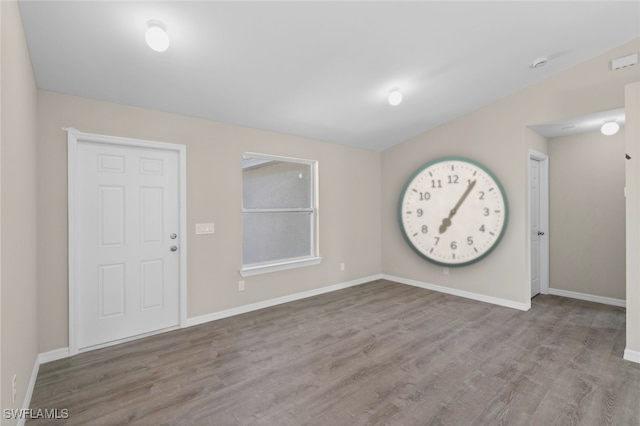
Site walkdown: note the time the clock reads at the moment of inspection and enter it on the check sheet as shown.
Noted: 7:06
